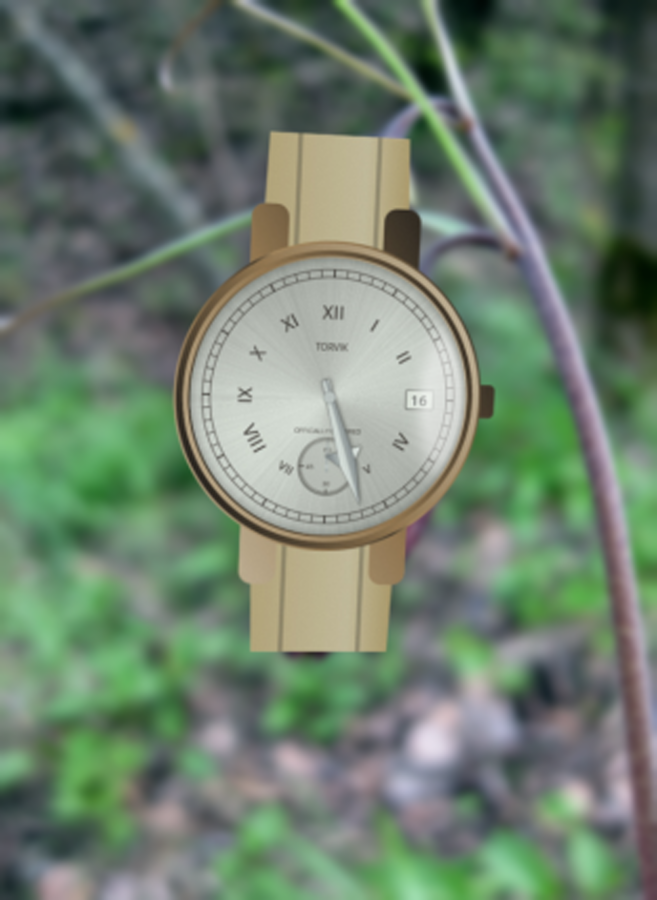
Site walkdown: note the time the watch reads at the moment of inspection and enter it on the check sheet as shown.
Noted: 5:27
